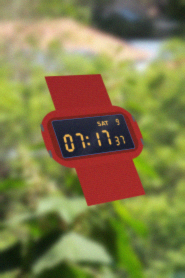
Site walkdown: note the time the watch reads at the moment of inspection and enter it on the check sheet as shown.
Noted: 7:17:37
